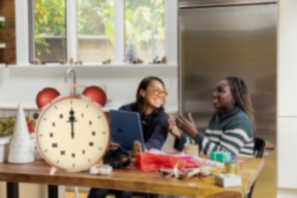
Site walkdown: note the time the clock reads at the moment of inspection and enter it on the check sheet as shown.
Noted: 12:00
